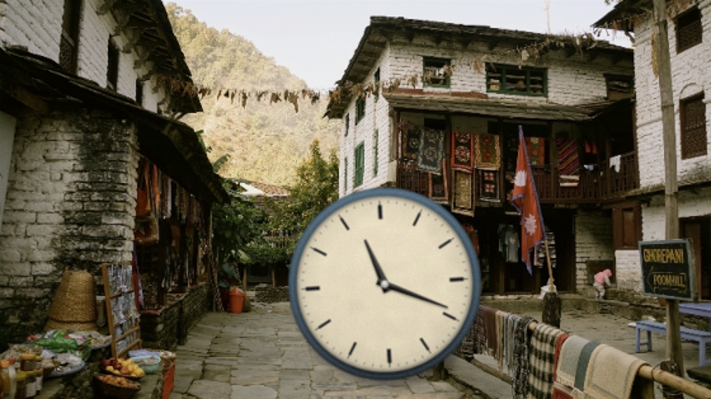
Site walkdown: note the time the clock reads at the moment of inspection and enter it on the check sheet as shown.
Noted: 11:19
